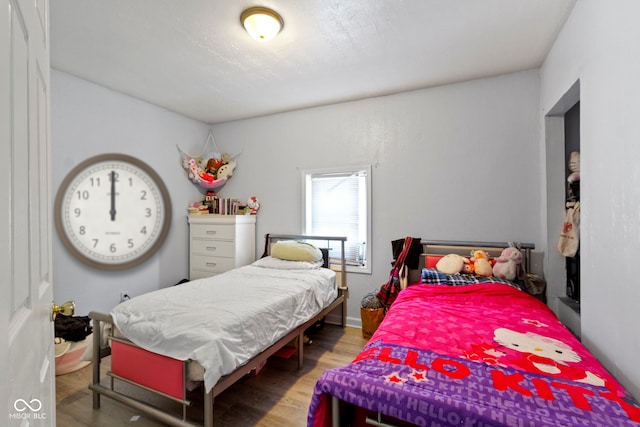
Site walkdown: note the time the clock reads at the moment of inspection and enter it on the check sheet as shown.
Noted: 12:00
